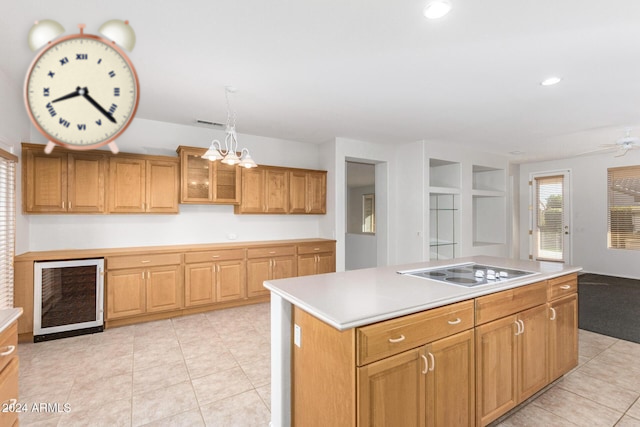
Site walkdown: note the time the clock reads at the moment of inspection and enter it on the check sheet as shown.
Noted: 8:22
